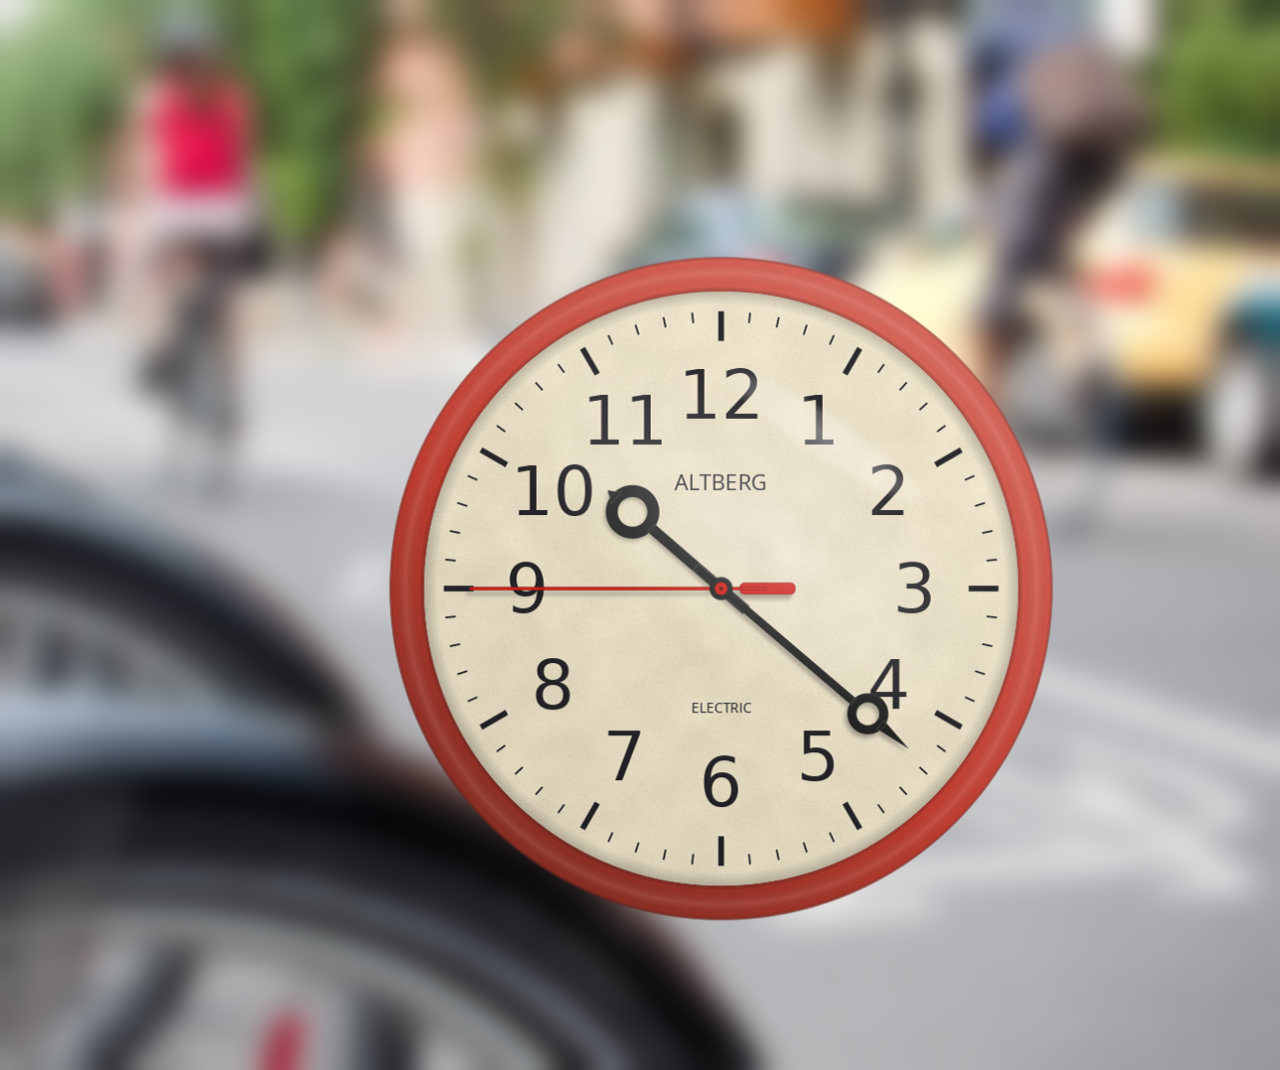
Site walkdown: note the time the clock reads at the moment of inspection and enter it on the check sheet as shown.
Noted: 10:21:45
